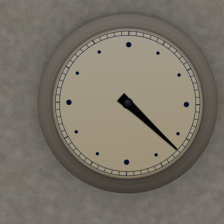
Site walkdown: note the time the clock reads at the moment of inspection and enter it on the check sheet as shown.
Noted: 4:22
